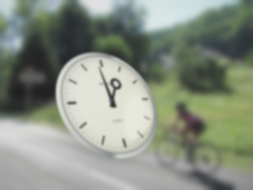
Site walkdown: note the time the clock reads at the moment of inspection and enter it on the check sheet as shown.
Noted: 12:59
